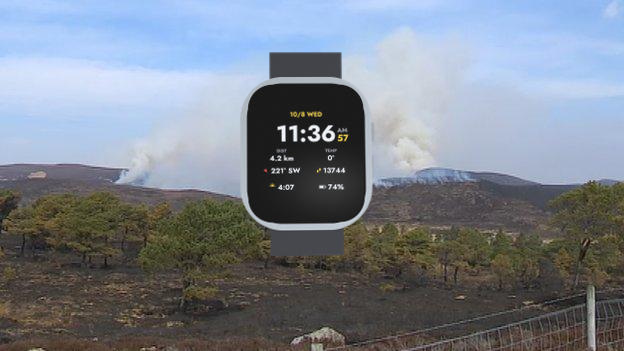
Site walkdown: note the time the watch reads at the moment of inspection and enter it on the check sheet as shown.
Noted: 11:36:57
